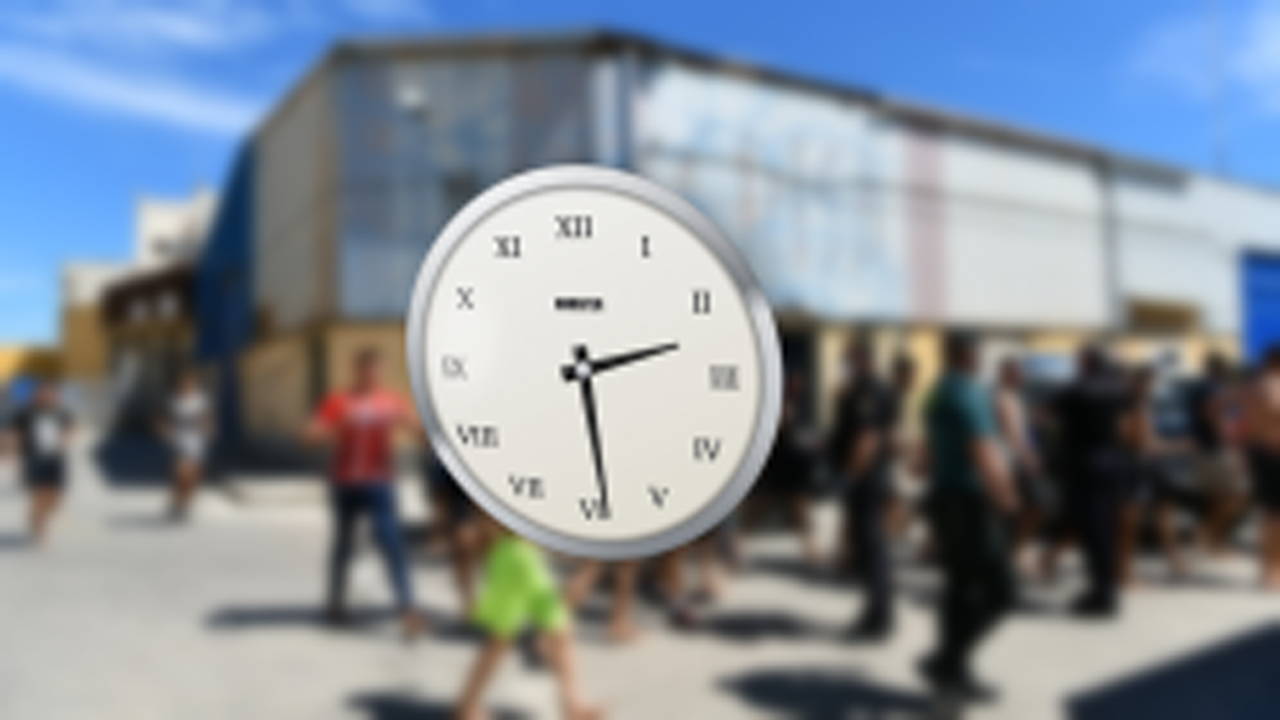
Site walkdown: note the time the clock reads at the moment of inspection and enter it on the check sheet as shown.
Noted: 2:29
